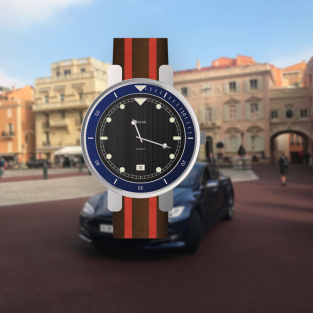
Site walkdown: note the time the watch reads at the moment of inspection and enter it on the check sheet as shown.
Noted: 11:18
